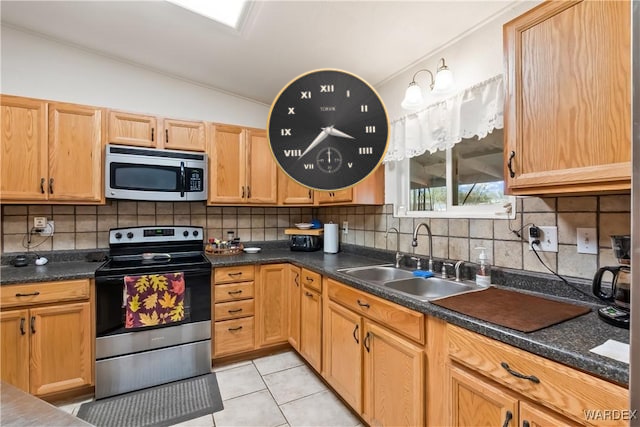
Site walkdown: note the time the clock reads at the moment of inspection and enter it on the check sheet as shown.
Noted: 3:38
